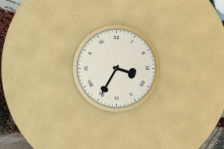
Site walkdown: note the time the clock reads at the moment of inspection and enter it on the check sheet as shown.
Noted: 3:35
